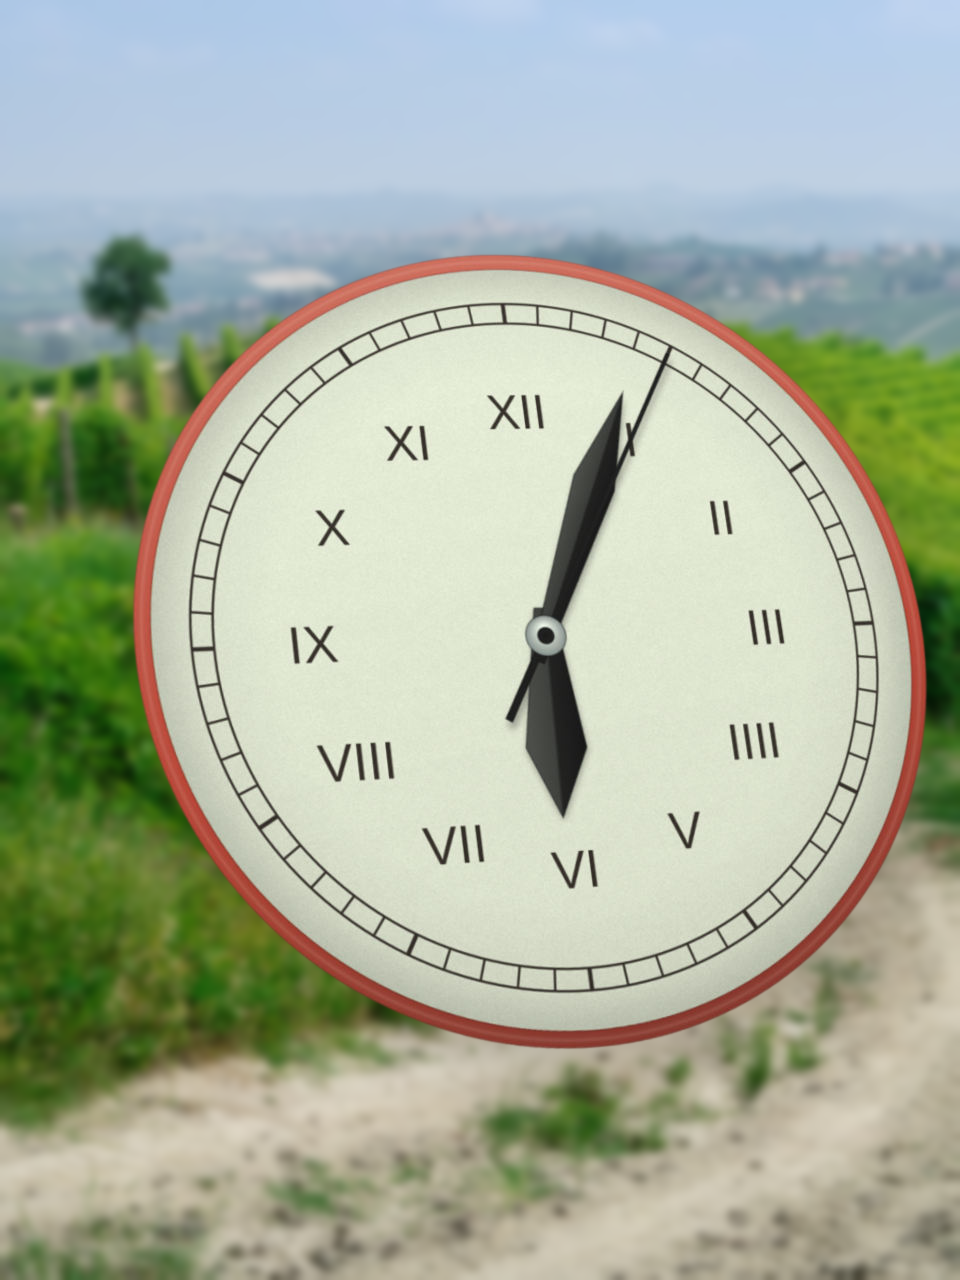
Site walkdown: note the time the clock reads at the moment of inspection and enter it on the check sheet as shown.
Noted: 6:04:05
